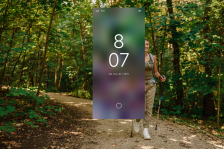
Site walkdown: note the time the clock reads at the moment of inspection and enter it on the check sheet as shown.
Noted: 8:07
